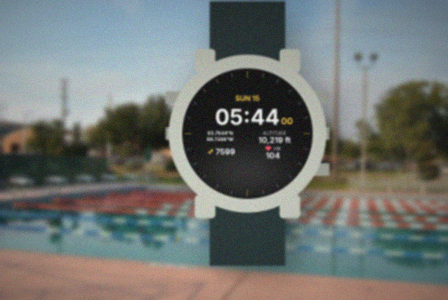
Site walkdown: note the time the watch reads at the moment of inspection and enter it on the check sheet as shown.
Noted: 5:44
